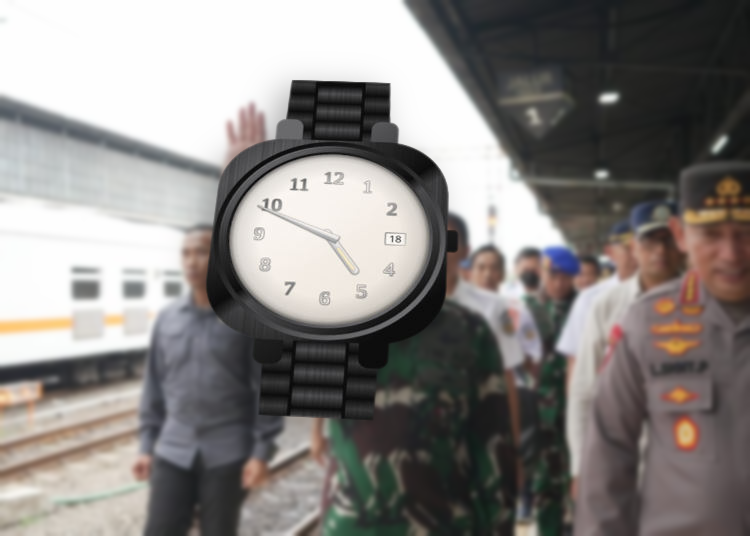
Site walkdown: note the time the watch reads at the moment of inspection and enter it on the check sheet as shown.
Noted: 4:49
